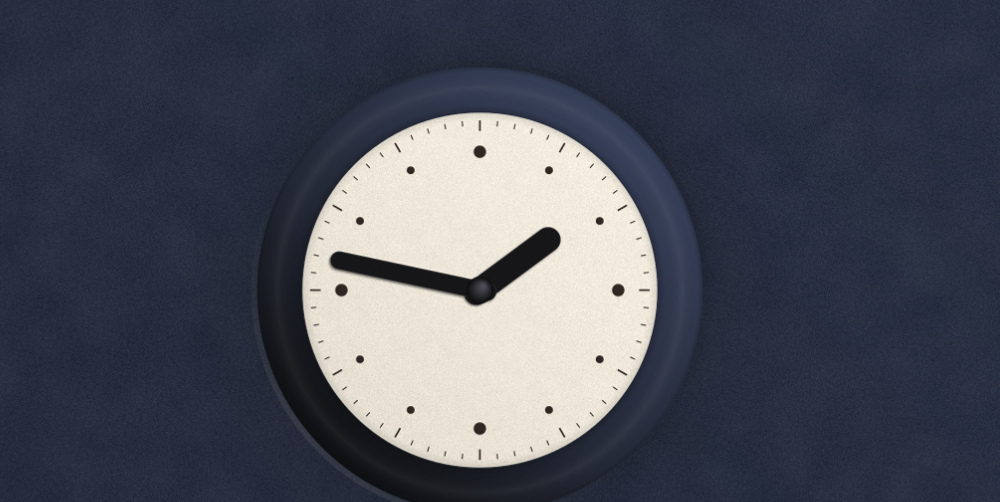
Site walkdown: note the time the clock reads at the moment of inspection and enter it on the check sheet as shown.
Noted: 1:47
